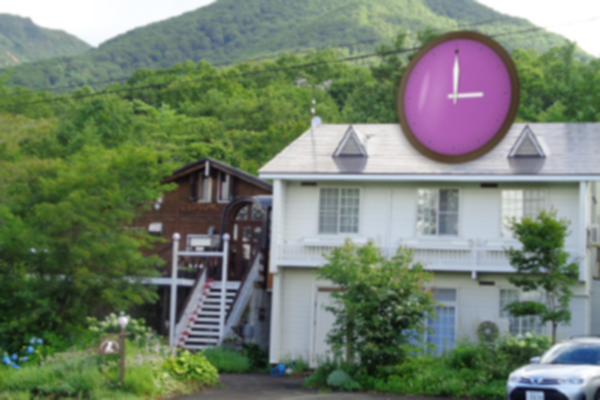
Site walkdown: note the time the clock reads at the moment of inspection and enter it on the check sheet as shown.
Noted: 3:00
